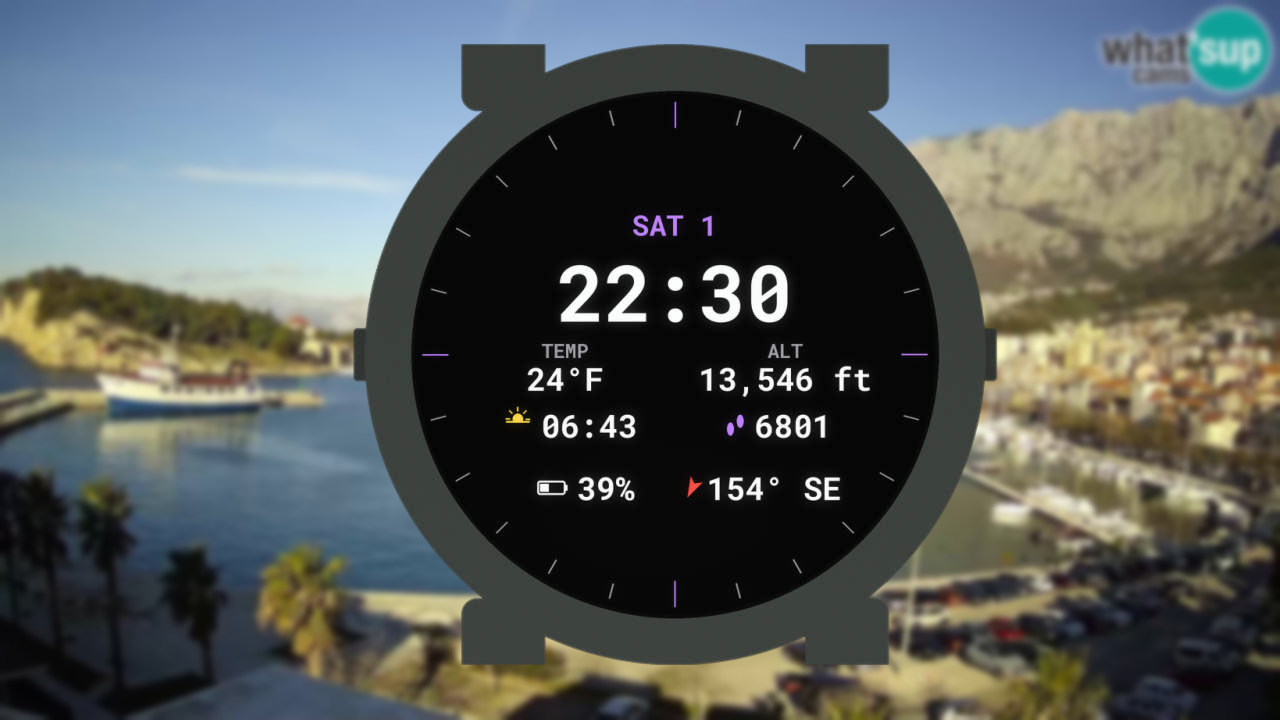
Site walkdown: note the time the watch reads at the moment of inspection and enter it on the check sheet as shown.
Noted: 22:30
